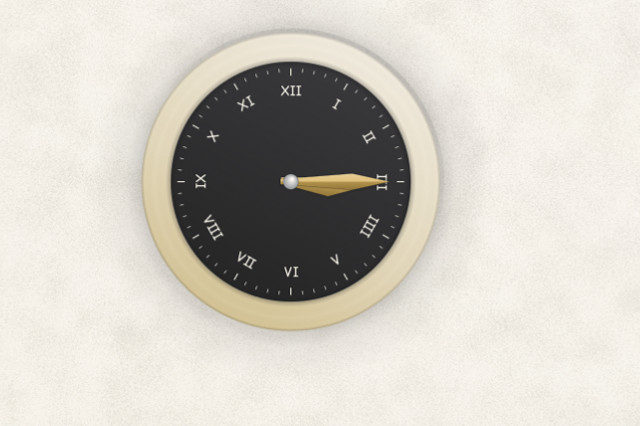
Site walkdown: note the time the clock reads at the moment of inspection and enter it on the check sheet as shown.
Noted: 3:15
